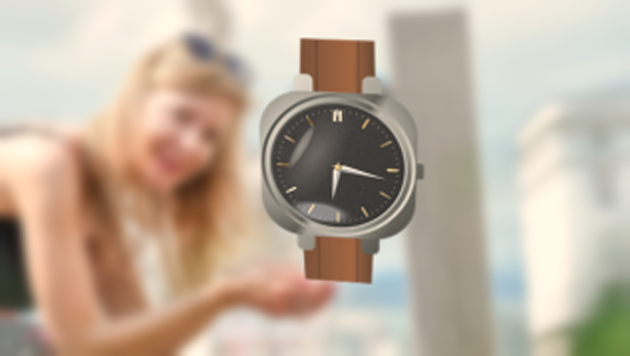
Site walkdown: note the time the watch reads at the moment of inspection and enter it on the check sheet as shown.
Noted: 6:17
